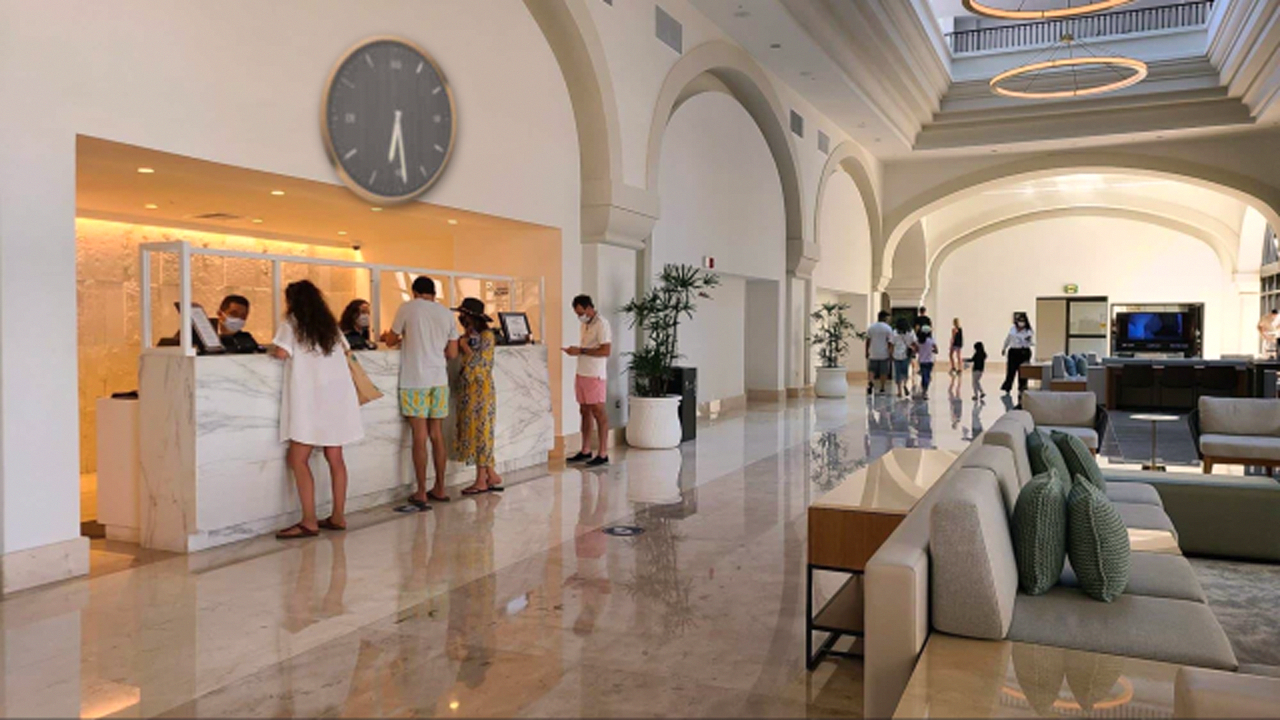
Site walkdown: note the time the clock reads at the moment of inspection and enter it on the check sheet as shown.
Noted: 6:29
